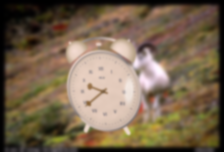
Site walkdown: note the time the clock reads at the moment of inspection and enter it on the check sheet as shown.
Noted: 9:39
